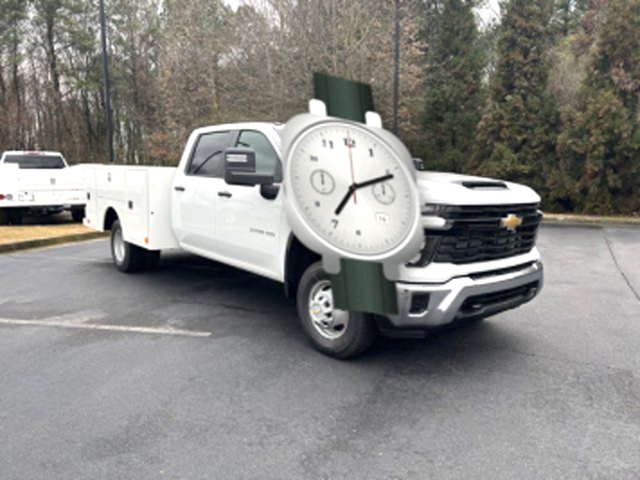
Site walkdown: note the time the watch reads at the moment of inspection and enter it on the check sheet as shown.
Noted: 7:11
